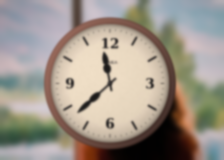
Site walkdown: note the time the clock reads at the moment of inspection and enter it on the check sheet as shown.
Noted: 11:38
